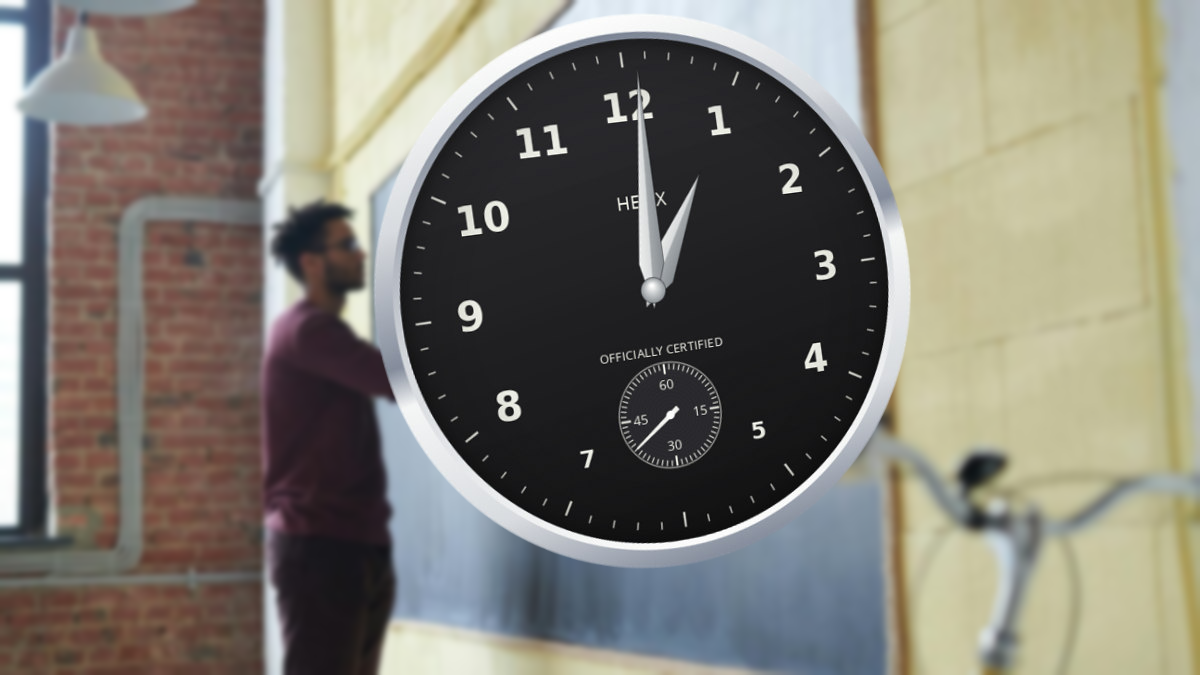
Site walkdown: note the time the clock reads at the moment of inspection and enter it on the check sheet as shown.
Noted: 1:00:39
